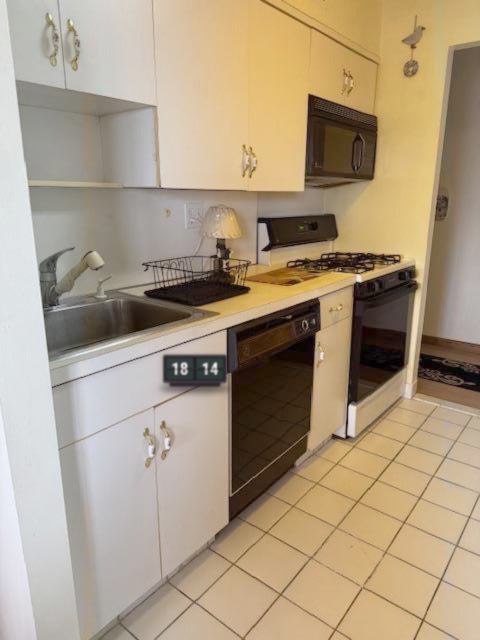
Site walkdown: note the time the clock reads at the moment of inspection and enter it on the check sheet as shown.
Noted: 18:14
